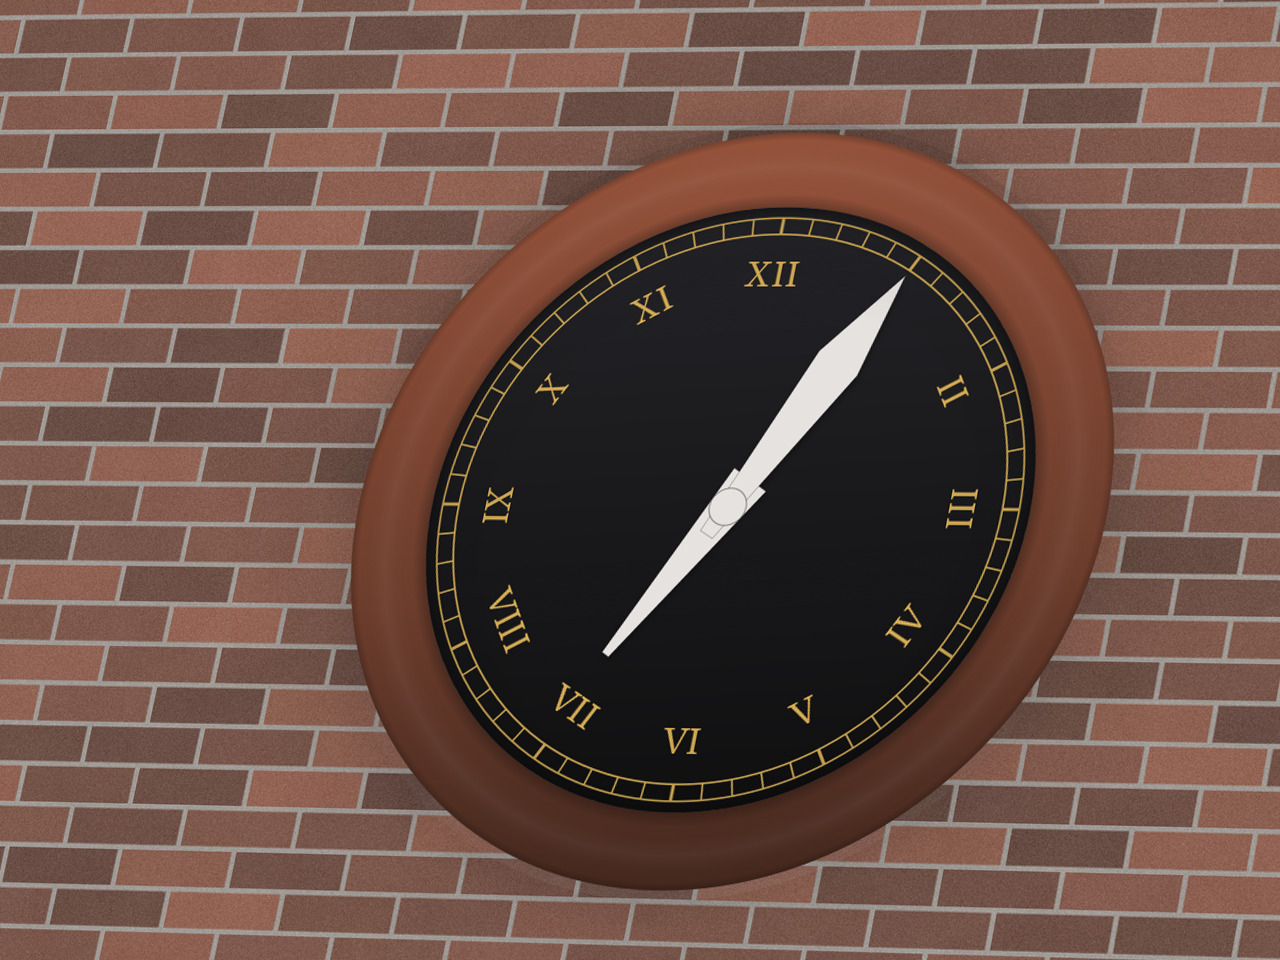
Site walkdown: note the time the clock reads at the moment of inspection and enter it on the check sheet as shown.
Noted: 7:05
